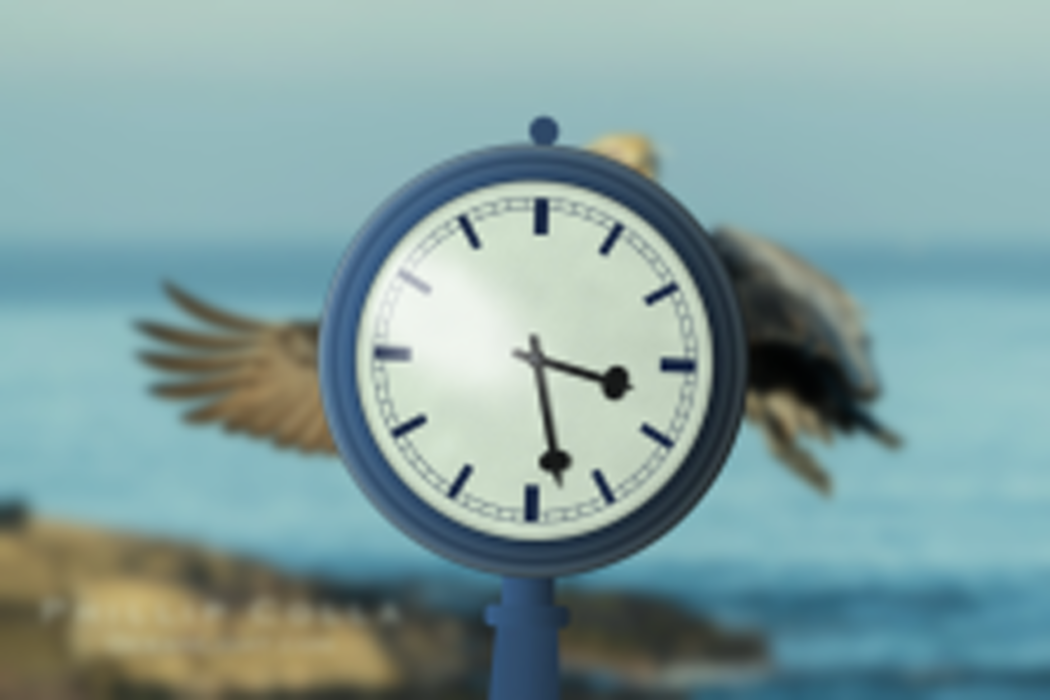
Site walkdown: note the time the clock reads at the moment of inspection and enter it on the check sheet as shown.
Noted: 3:28
